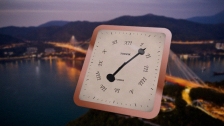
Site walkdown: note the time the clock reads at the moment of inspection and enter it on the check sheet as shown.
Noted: 7:07
